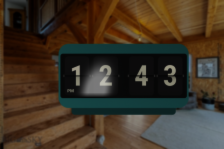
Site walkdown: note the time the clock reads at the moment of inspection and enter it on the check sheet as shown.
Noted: 12:43
